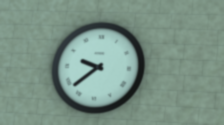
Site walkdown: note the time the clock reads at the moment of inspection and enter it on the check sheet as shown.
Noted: 9:38
